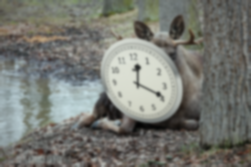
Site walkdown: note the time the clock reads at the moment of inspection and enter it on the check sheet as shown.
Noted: 12:19
